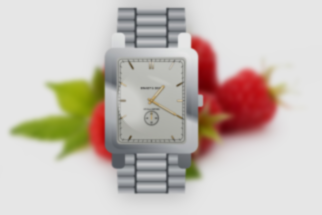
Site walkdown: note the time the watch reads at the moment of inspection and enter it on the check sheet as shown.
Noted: 1:20
